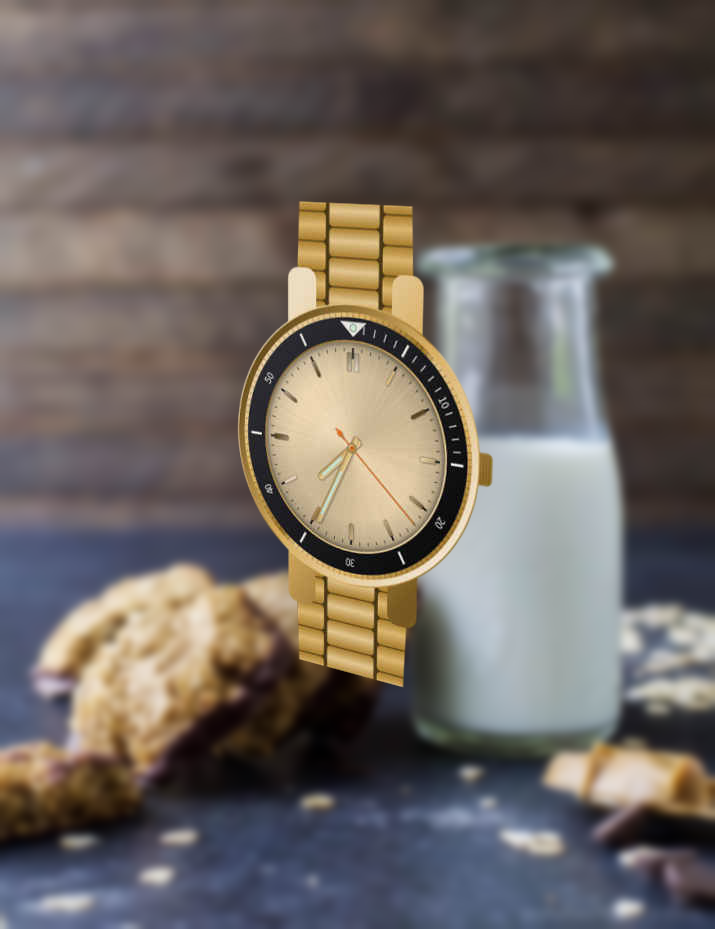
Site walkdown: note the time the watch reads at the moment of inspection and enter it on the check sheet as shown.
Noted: 7:34:22
